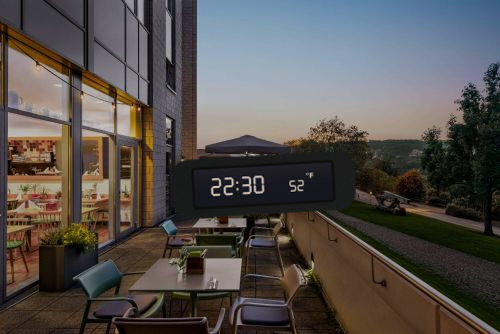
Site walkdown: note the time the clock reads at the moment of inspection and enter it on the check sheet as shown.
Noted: 22:30
